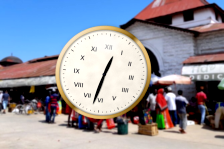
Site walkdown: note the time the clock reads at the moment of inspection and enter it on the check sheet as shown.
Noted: 12:32
